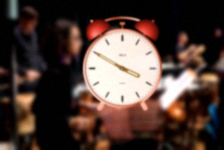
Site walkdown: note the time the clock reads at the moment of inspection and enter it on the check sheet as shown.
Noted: 3:50
